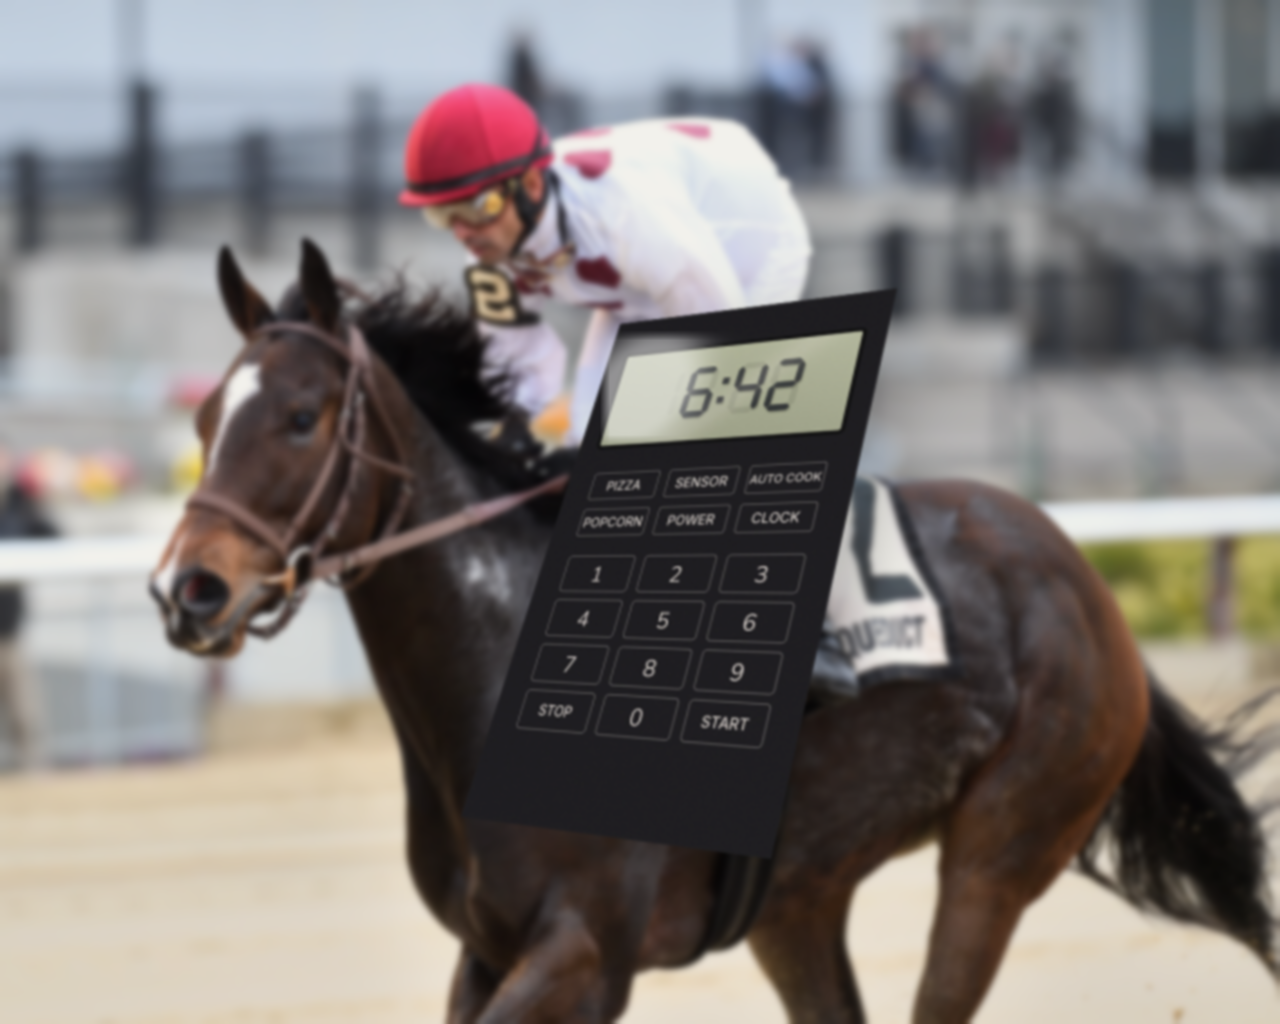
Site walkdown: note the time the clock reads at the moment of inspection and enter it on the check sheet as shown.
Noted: 6:42
